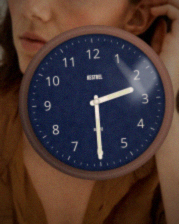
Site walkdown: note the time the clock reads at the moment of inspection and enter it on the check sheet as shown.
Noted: 2:30
